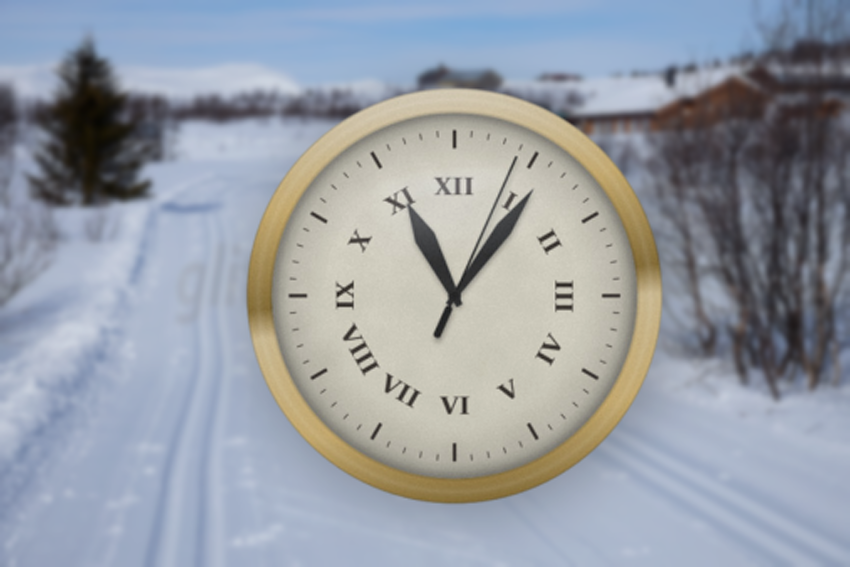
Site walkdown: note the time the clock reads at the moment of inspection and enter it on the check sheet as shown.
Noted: 11:06:04
